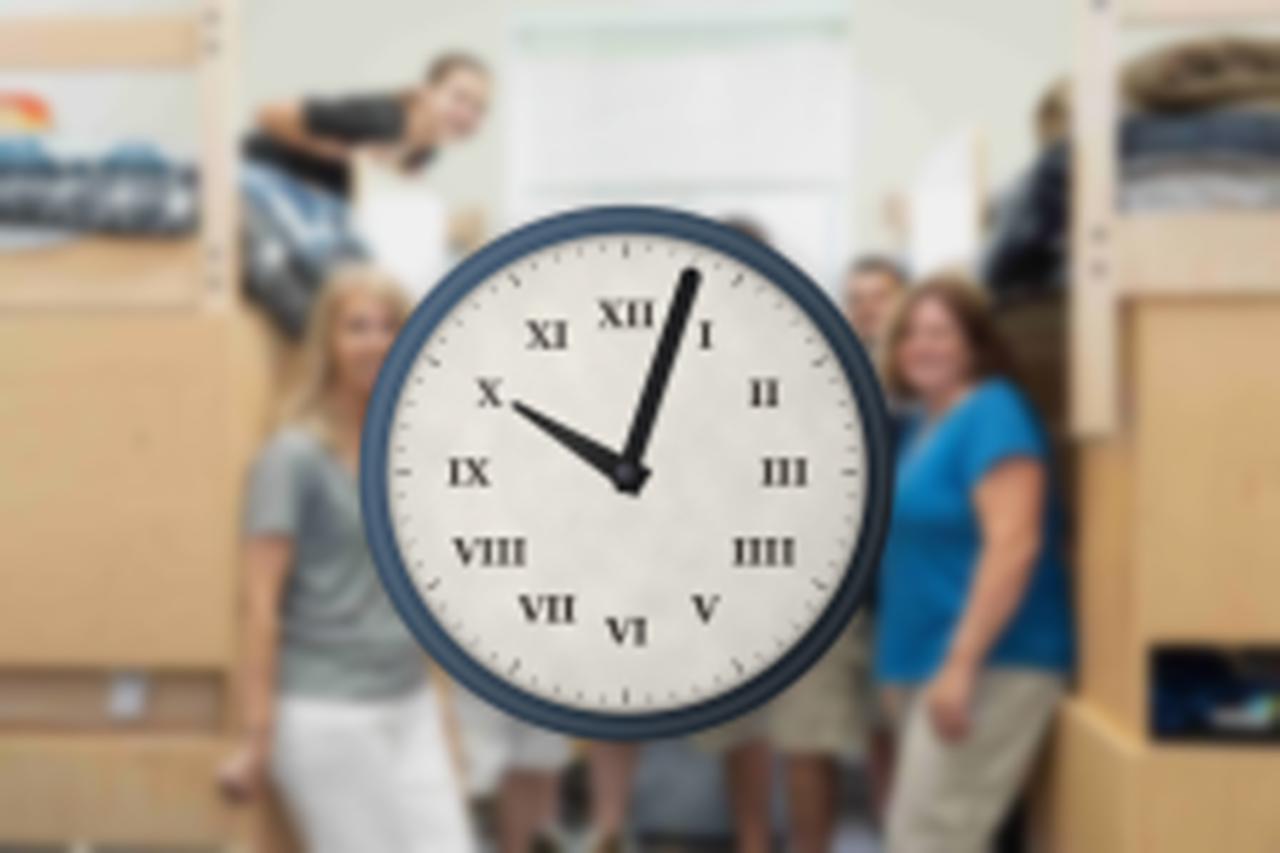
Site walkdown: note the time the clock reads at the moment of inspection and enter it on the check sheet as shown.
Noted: 10:03
